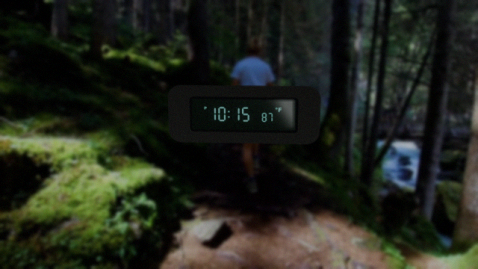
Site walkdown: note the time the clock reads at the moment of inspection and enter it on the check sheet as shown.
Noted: 10:15
